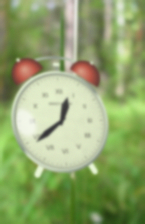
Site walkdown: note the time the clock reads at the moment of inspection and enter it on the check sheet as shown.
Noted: 12:39
